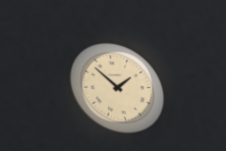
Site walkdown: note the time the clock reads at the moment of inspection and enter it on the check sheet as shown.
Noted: 1:53
